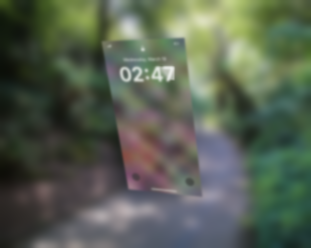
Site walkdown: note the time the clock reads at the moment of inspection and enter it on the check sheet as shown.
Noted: 2:47
